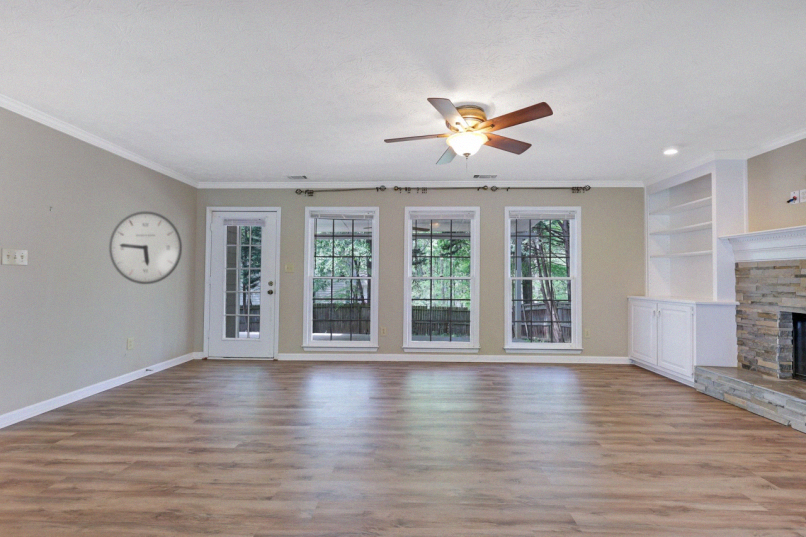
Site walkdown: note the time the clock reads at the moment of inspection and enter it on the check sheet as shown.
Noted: 5:46
